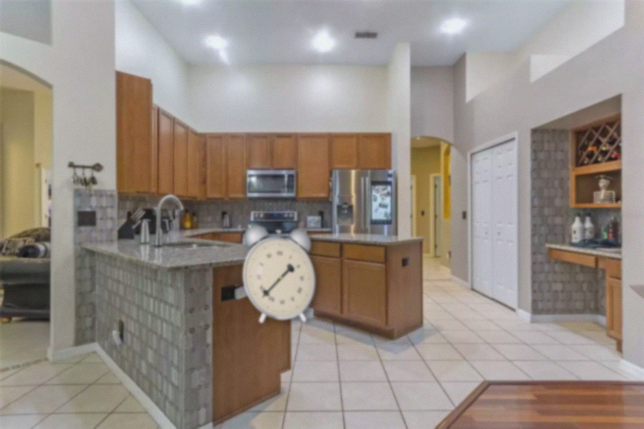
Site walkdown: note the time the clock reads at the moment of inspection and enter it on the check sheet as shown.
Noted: 1:38
